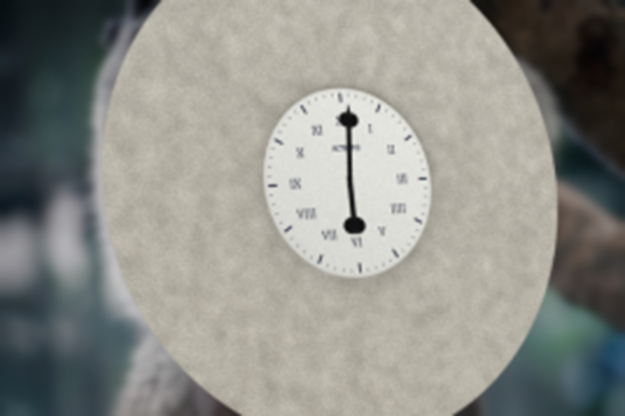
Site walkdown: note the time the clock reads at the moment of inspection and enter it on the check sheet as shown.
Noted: 6:01
